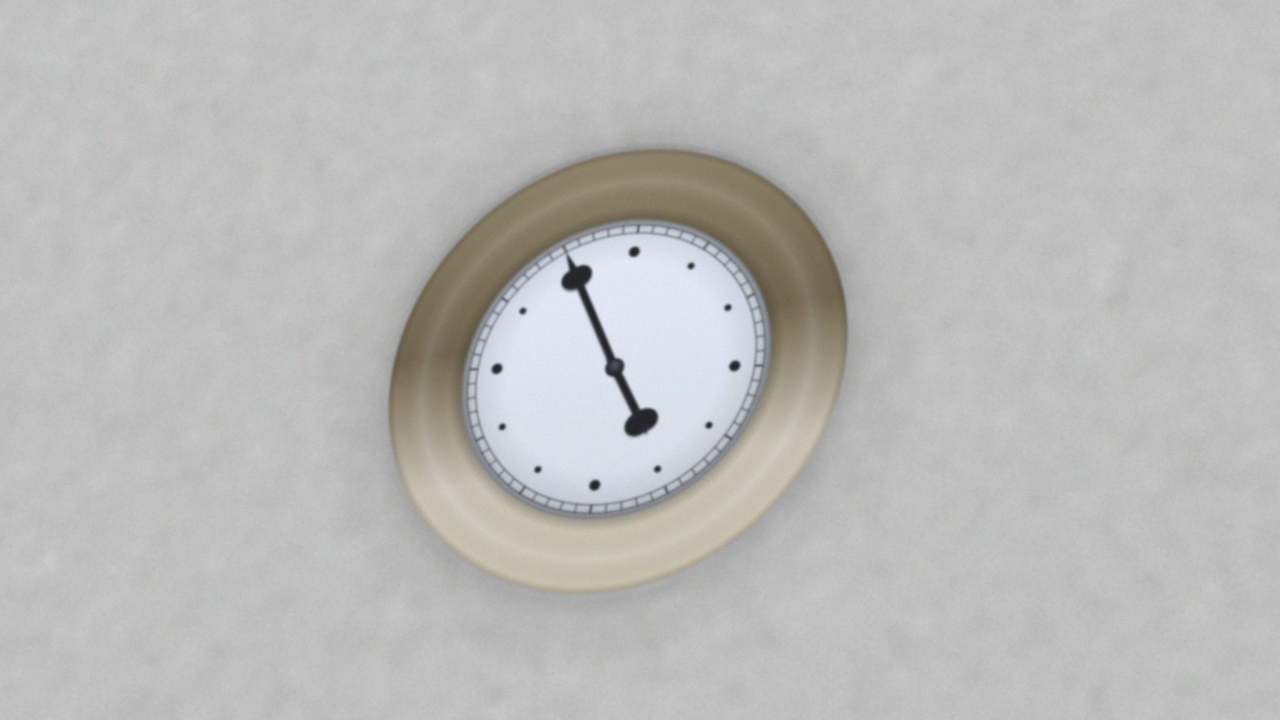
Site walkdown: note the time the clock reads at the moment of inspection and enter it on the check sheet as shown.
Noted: 4:55
